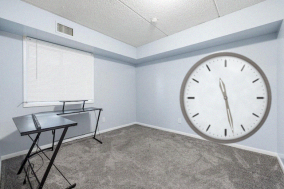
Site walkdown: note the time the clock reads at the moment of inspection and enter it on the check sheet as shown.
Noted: 11:28
